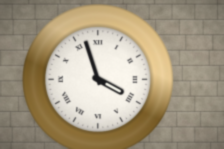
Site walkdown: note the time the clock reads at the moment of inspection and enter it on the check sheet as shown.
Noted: 3:57
